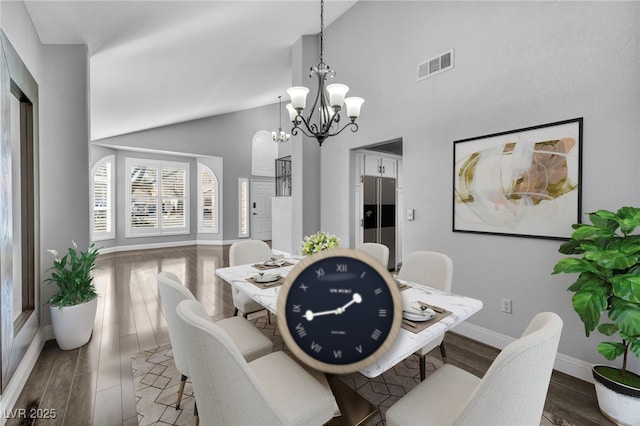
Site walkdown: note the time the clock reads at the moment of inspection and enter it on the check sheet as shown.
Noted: 1:43
